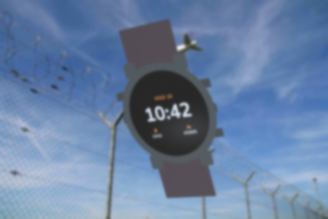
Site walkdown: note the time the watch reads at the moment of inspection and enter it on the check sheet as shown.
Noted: 10:42
